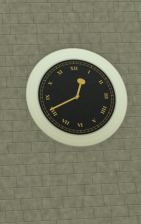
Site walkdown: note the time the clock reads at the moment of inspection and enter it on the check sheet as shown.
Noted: 12:41
